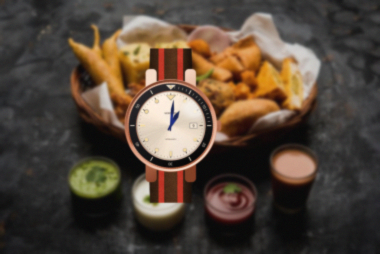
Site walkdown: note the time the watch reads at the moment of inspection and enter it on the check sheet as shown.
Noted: 1:01
